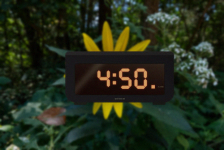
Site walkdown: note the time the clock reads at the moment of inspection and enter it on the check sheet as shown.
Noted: 4:50
